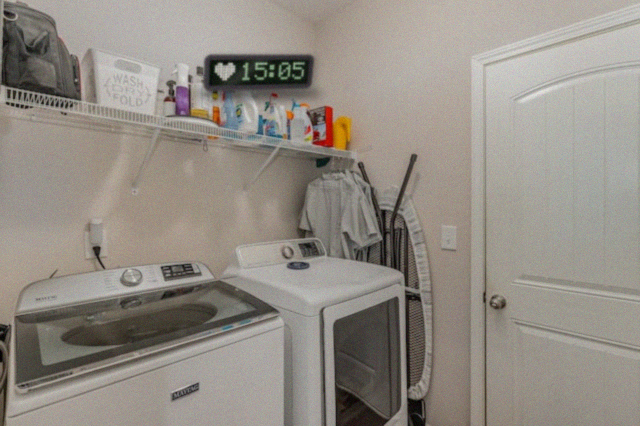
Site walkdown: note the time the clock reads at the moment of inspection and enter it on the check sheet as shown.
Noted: 15:05
